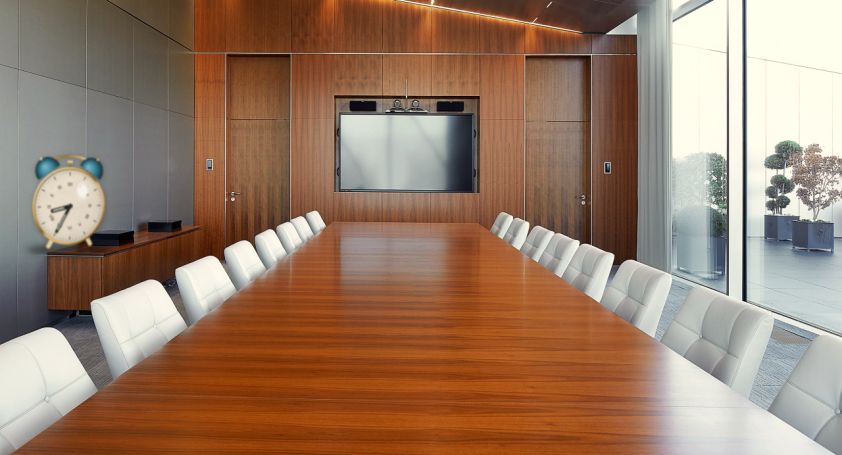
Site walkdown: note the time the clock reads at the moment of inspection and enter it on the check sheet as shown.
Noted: 8:35
